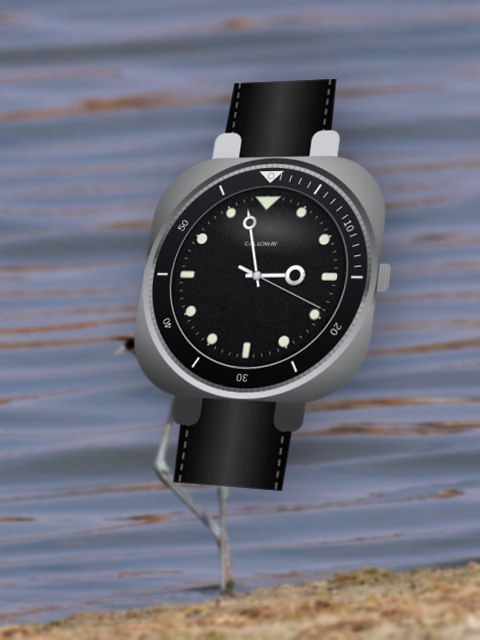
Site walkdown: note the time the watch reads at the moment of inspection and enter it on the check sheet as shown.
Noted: 2:57:19
